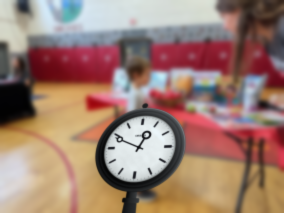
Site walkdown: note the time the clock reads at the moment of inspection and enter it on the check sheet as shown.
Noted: 12:49
